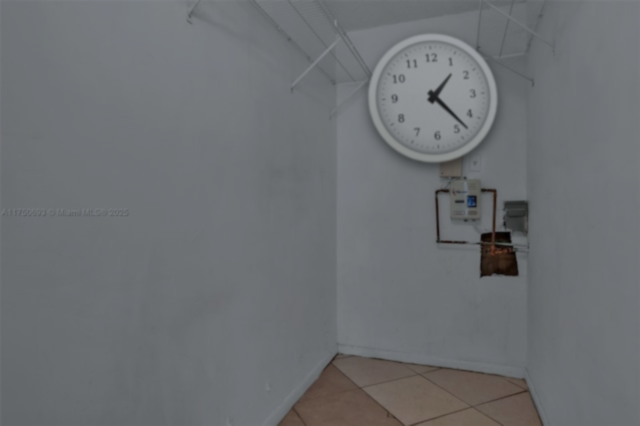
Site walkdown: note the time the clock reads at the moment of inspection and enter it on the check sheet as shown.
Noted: 1:23
